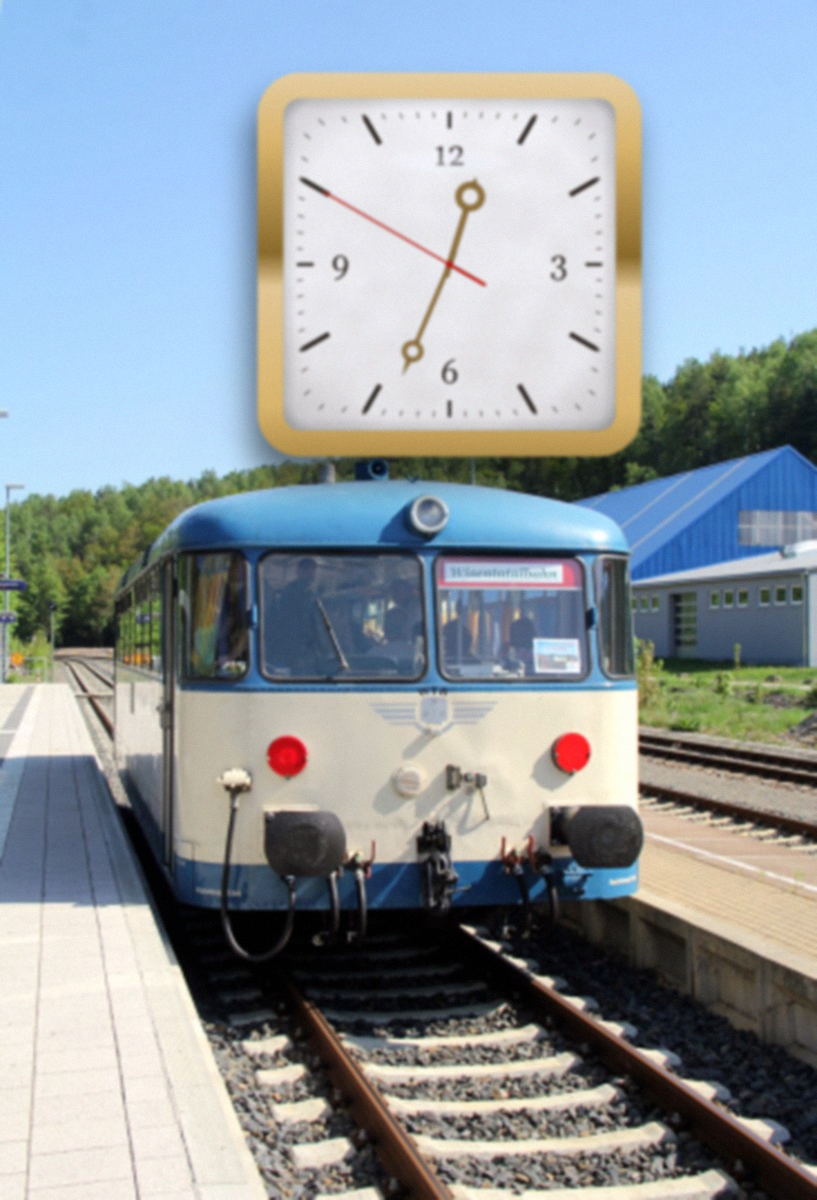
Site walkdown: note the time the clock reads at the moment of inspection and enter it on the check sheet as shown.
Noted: 12:33:50
